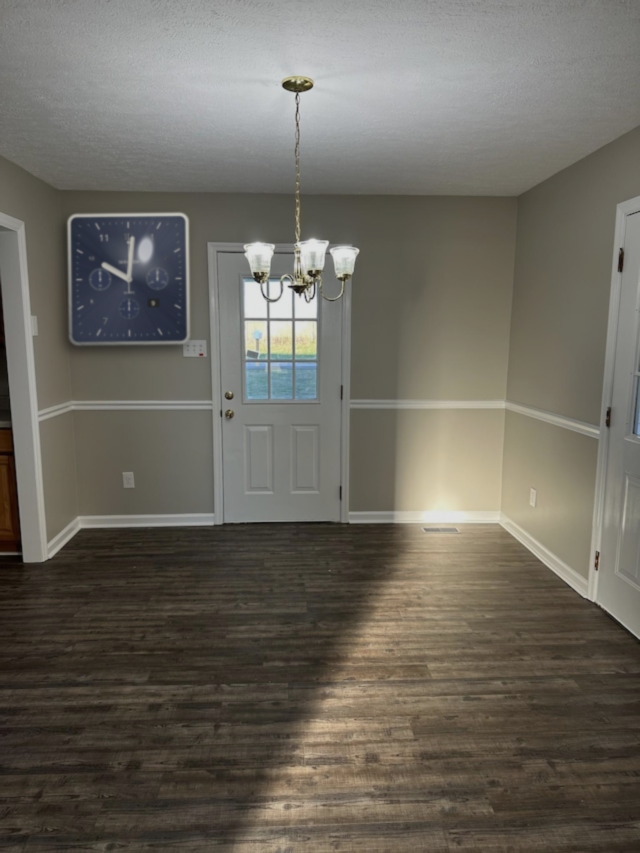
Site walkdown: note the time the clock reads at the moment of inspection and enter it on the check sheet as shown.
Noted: 10:01
